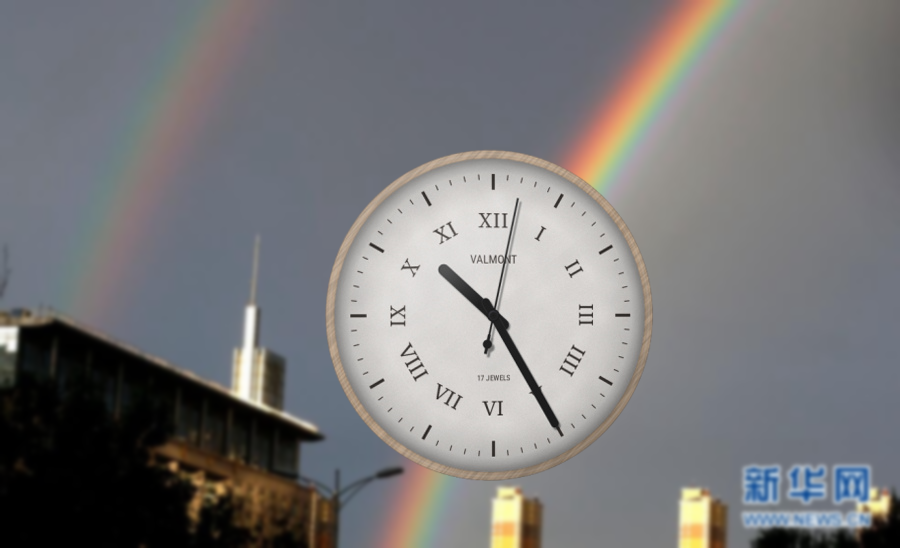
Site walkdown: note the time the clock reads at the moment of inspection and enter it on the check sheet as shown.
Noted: 10:25:02
